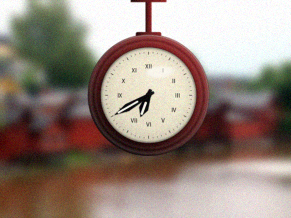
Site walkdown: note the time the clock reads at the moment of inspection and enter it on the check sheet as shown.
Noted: 6:40
